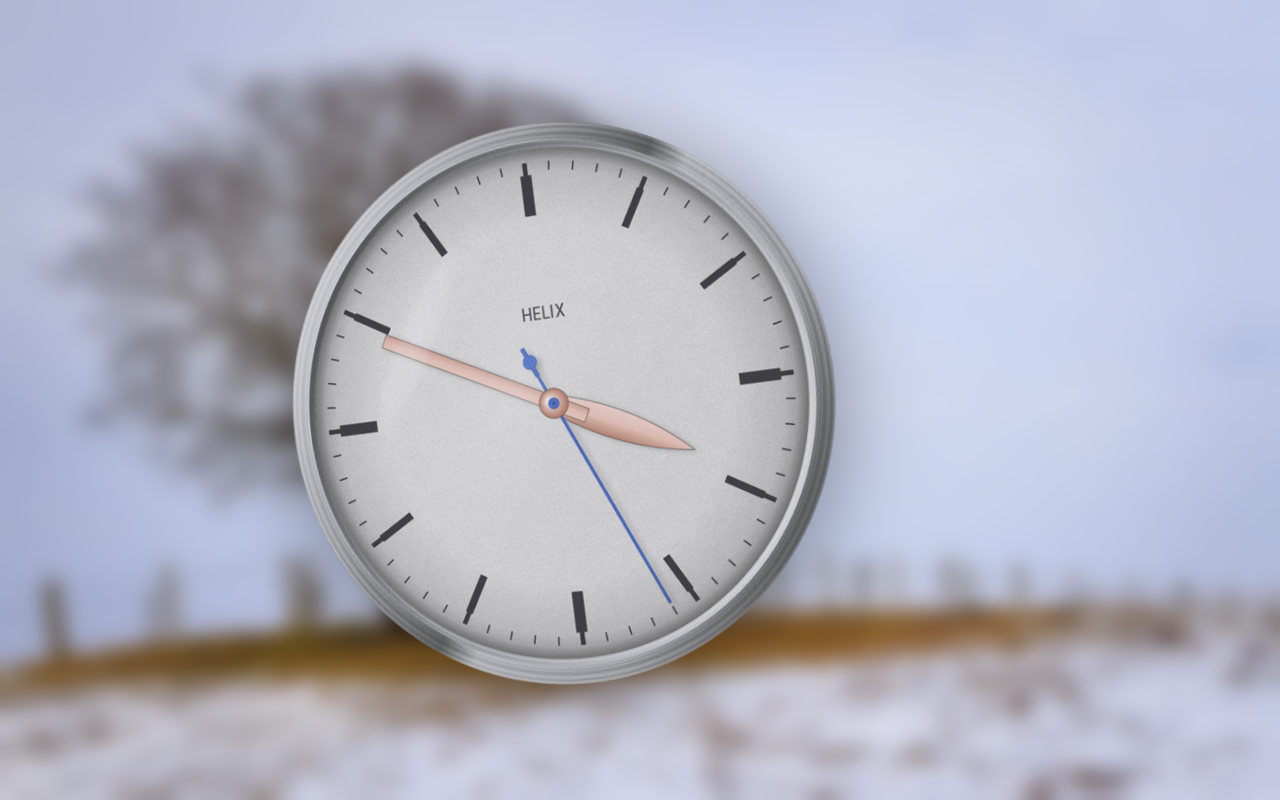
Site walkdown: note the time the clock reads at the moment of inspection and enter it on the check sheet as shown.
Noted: 3:49:26
